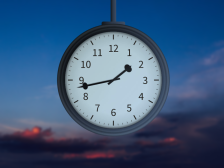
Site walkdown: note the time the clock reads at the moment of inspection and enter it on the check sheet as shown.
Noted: 1:43
